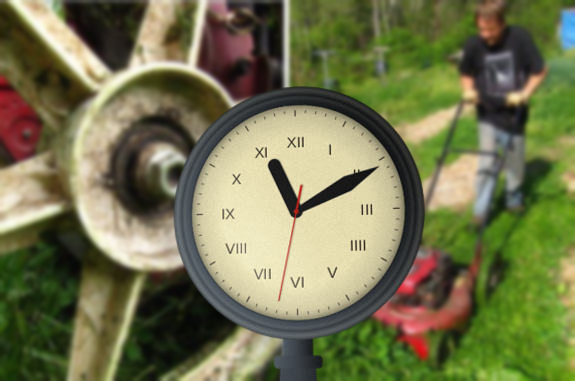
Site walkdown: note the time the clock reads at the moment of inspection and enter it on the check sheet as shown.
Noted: 11:10:32
